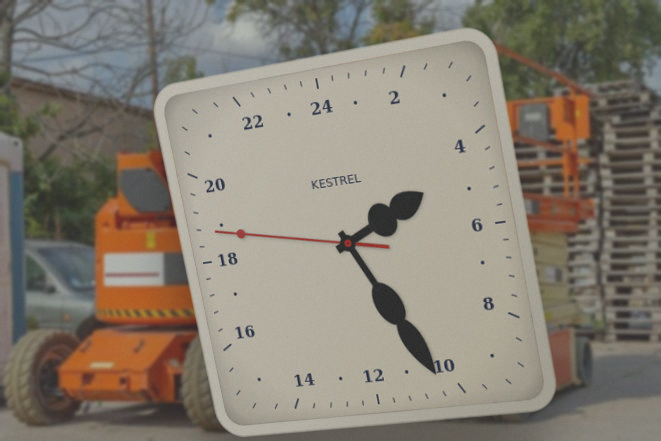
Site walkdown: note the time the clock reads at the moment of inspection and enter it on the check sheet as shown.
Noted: 4:25:47
